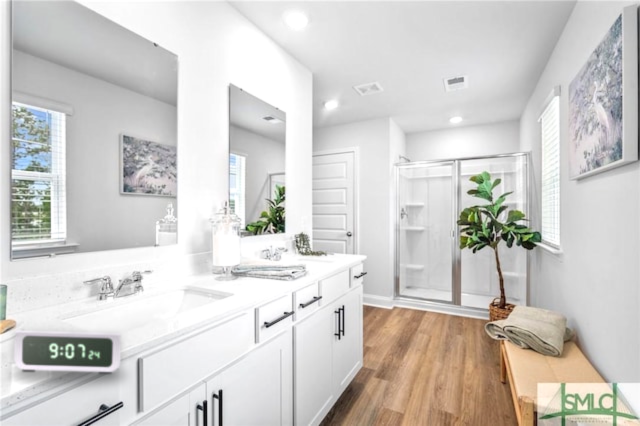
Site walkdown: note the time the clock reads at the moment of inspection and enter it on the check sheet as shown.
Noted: 9:07
